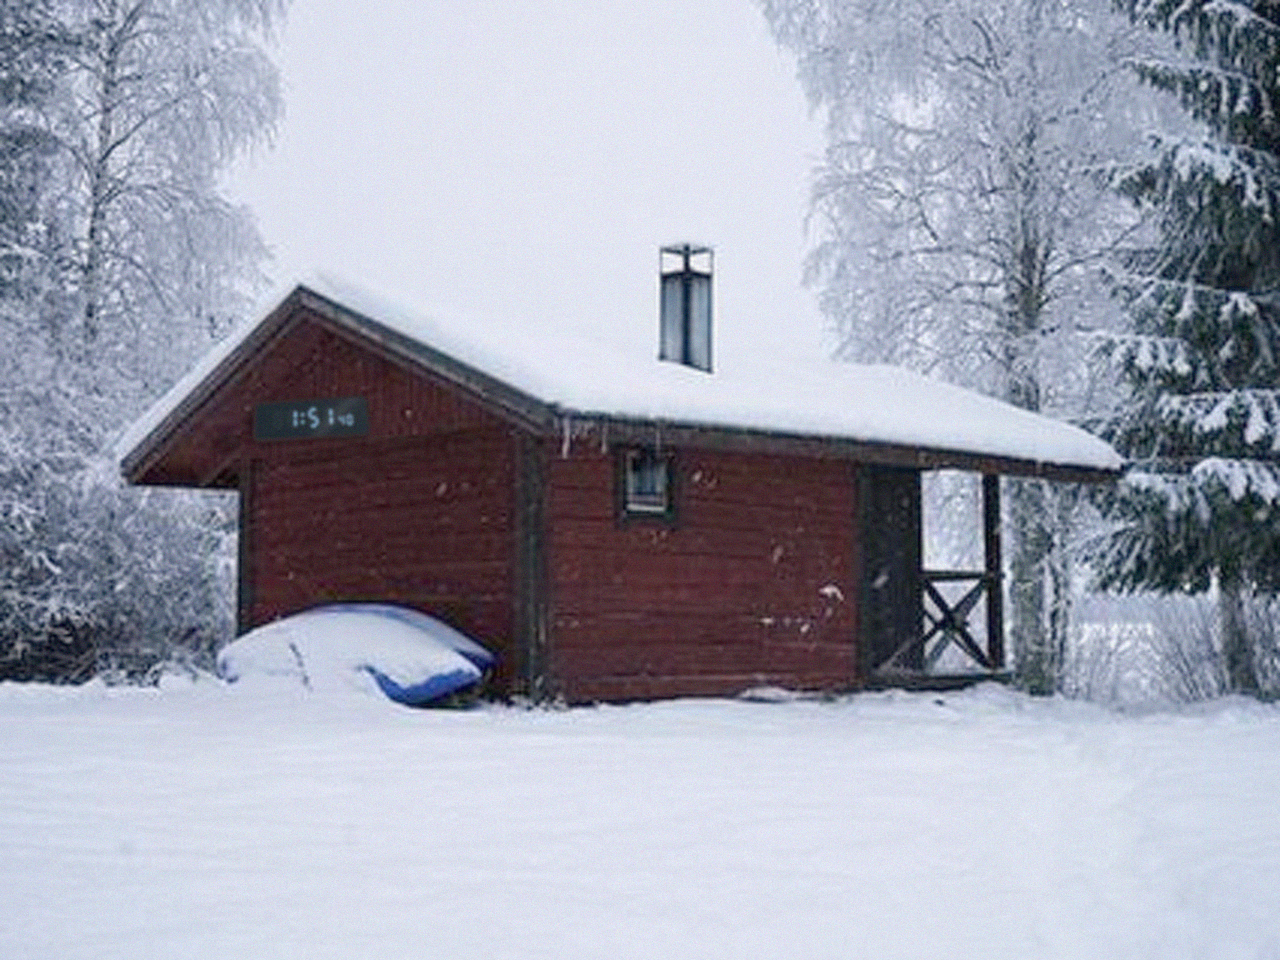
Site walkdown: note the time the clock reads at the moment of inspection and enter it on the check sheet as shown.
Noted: 1:51
